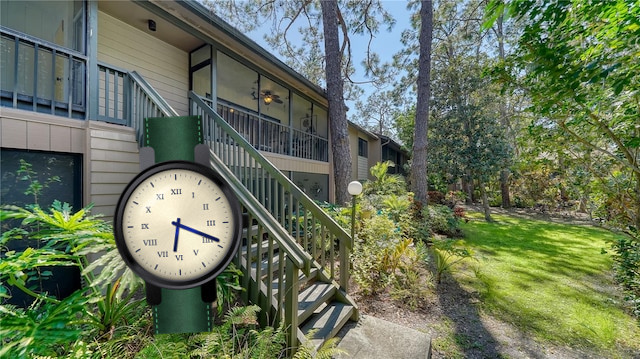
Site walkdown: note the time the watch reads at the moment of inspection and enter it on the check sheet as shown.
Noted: 6:19
